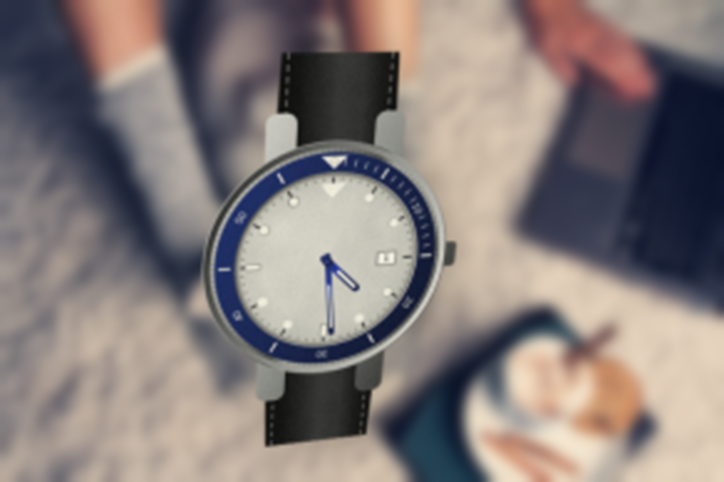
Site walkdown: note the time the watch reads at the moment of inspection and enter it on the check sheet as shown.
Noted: 4:29
